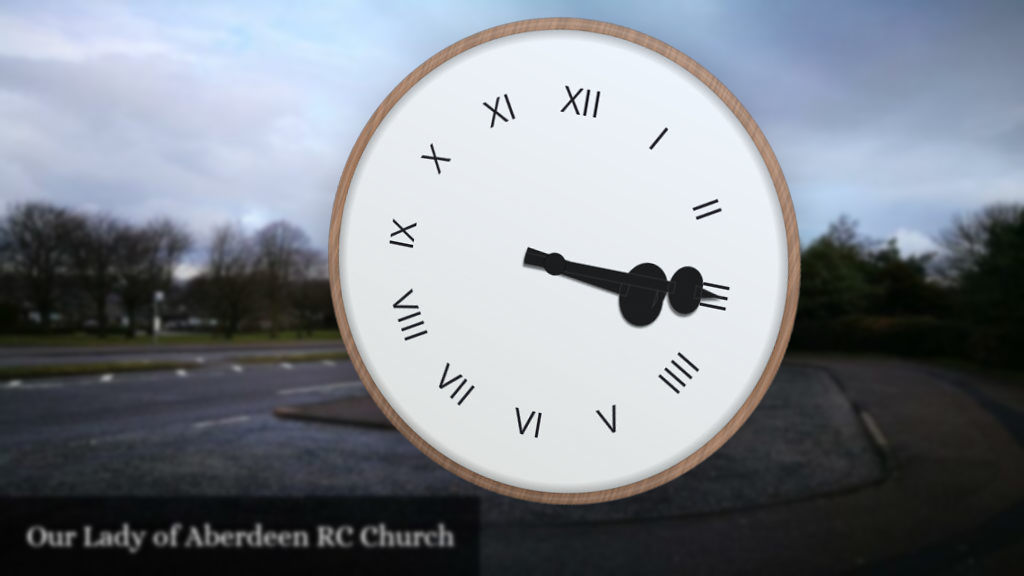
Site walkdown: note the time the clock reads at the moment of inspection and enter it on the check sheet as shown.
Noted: 3:15
